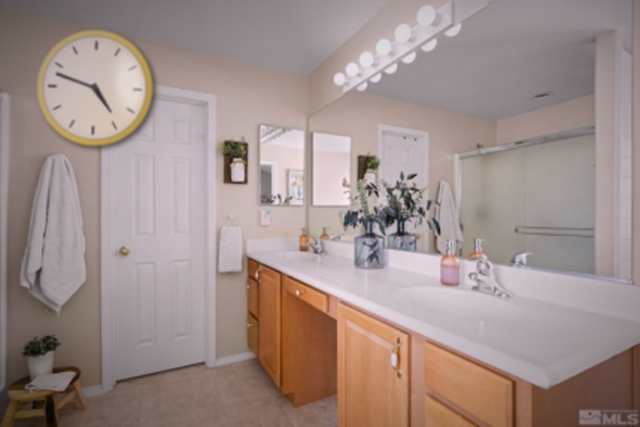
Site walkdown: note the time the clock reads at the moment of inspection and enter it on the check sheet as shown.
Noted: 4:48
